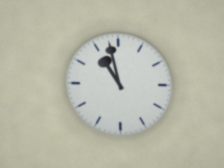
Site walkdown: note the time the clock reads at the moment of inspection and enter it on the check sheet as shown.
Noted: 10:58
